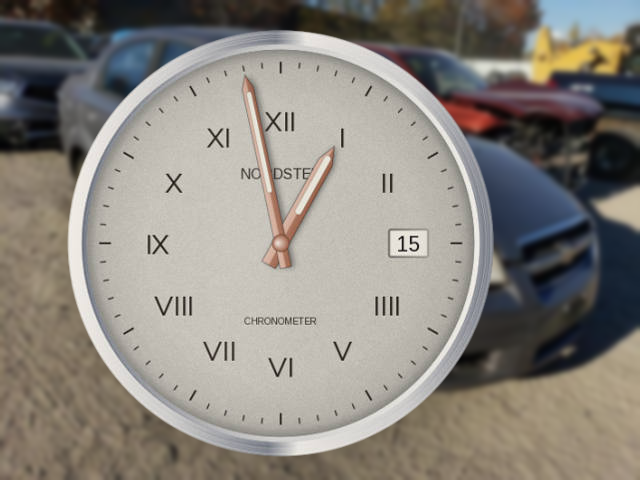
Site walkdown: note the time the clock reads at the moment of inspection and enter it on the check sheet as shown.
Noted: 12:58
